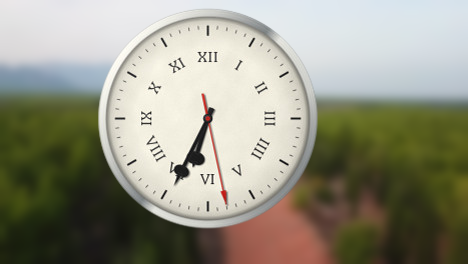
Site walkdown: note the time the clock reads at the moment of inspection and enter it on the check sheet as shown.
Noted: 6:34:28
